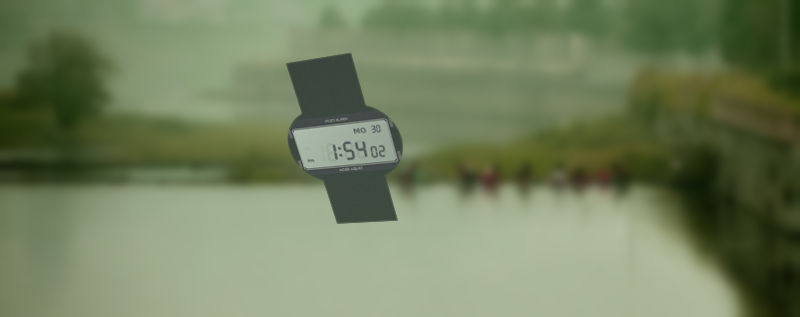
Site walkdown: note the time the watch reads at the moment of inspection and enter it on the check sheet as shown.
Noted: 1:54:02
